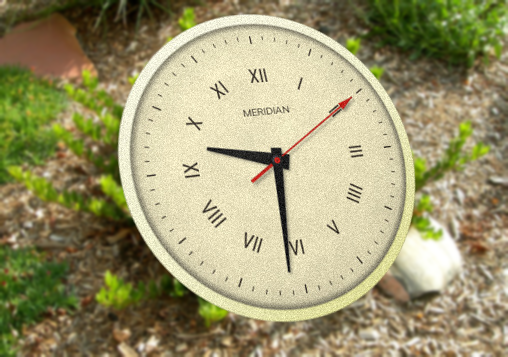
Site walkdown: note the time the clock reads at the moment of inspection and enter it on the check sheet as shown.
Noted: 9:31:10
